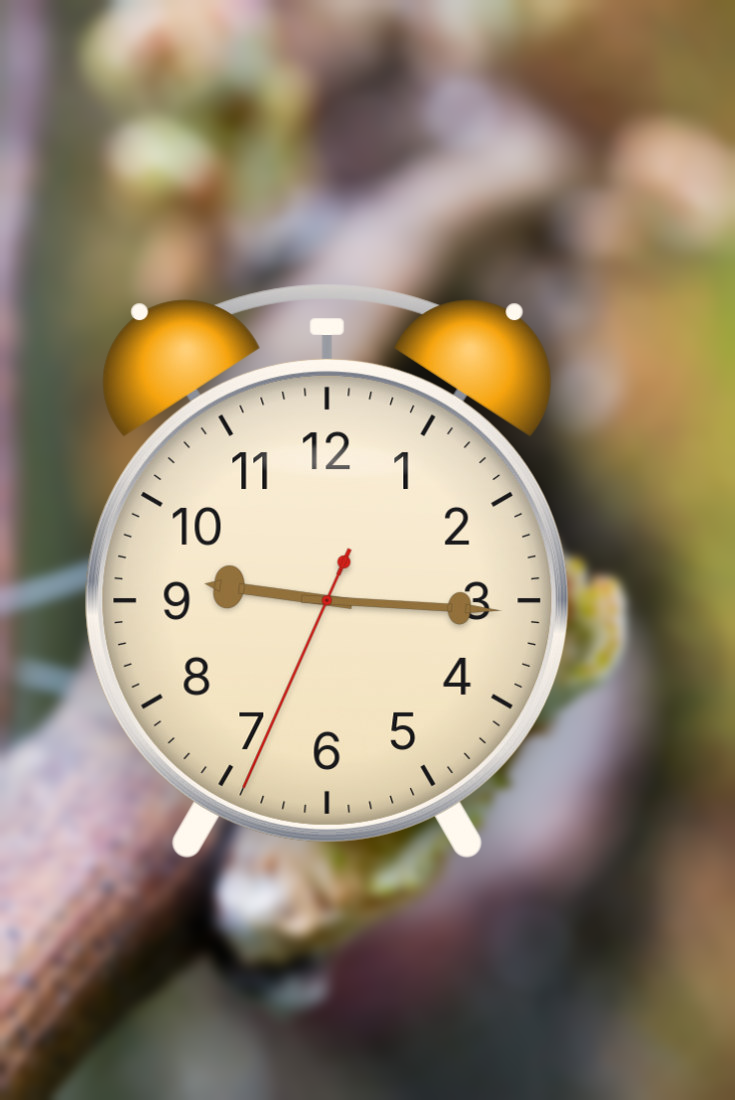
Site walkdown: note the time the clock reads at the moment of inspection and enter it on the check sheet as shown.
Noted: 9:15:34
